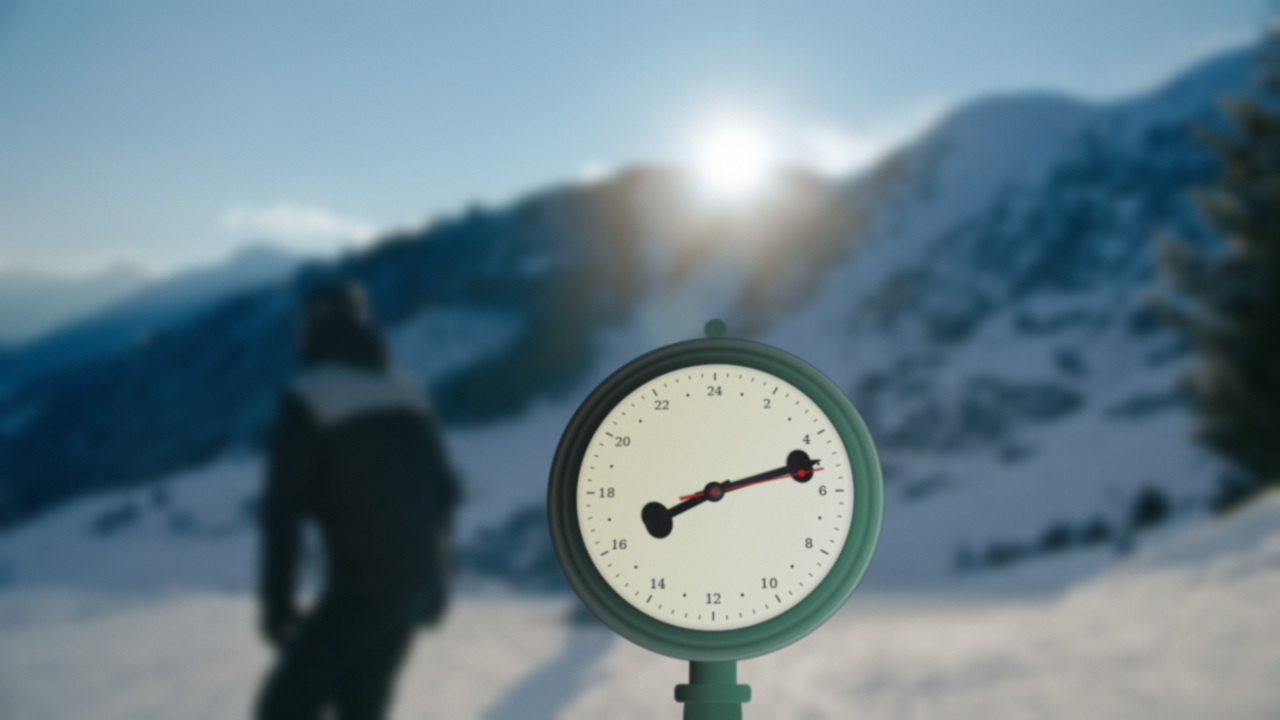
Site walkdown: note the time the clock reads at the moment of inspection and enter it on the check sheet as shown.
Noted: 16:12:13
